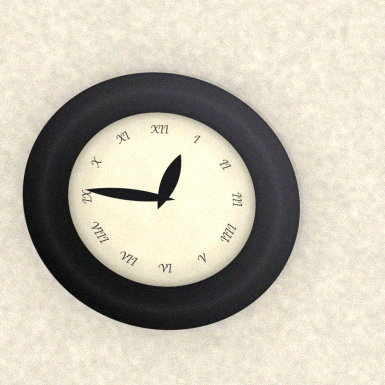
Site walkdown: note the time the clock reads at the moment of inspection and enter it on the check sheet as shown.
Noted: 12:46
